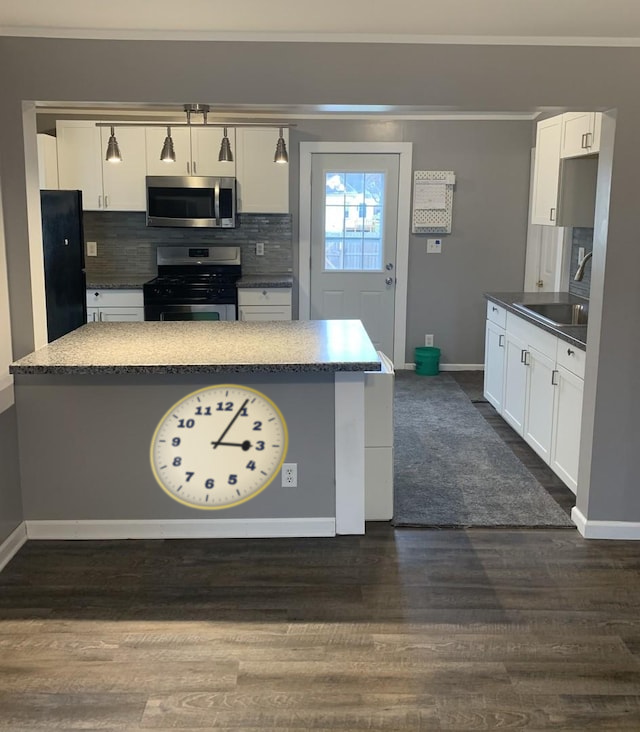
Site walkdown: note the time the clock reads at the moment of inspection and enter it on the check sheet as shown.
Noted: 3:04
